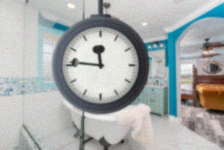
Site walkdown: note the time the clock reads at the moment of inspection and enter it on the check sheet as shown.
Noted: 11:46
